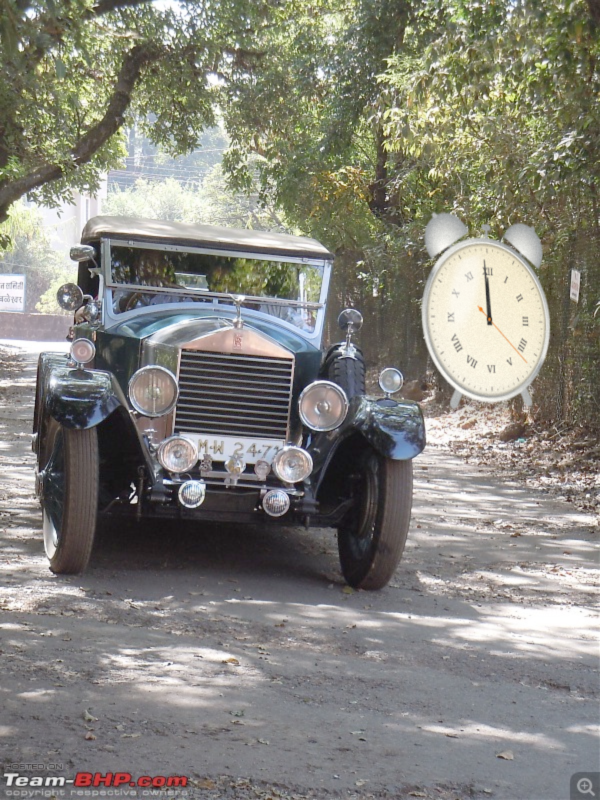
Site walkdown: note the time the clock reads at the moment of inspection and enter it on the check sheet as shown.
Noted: 11:59:22
